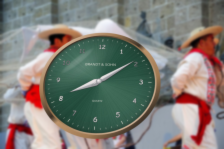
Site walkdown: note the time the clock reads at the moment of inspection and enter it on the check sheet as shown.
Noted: 8:09
